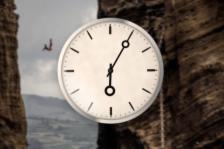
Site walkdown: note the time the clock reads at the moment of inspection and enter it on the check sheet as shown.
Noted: 6:05
